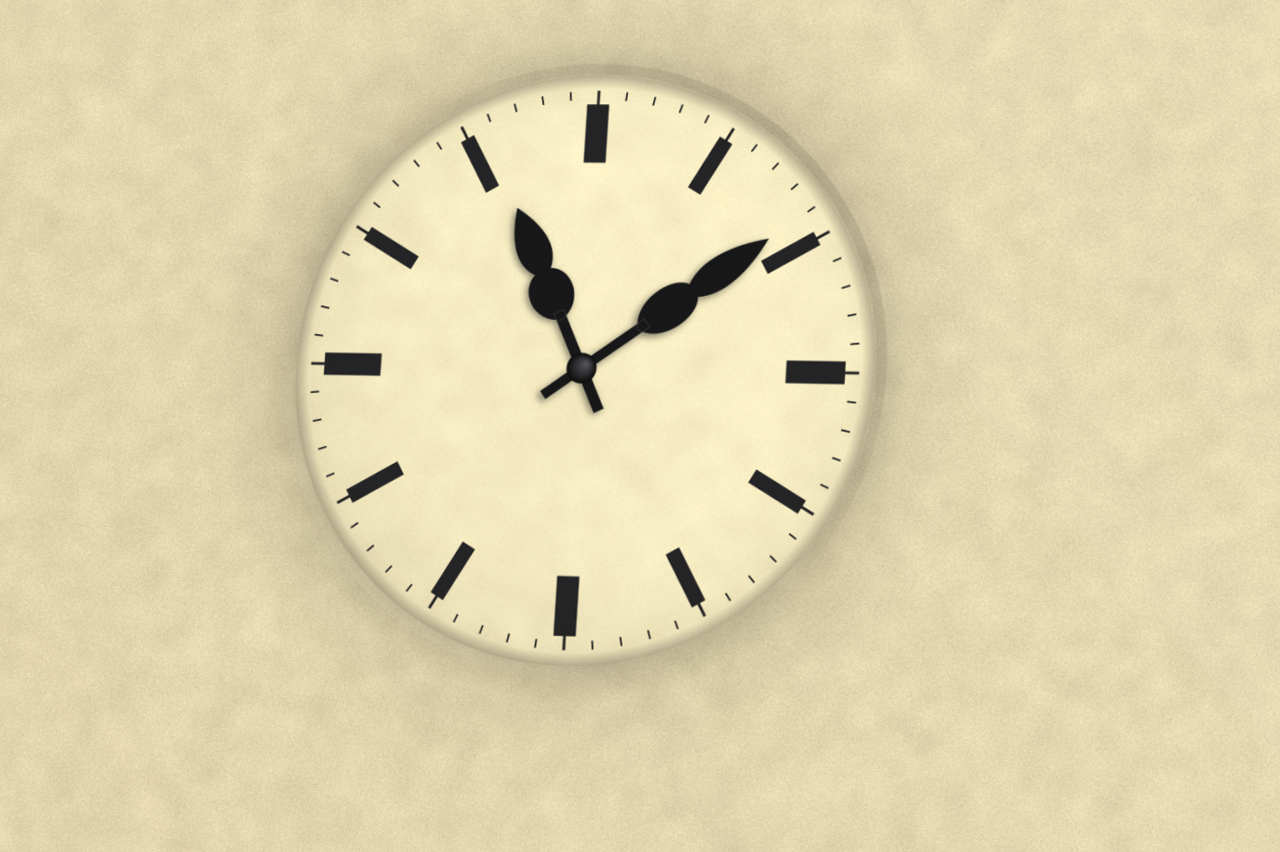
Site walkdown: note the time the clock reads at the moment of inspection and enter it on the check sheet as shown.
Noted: 11:09
